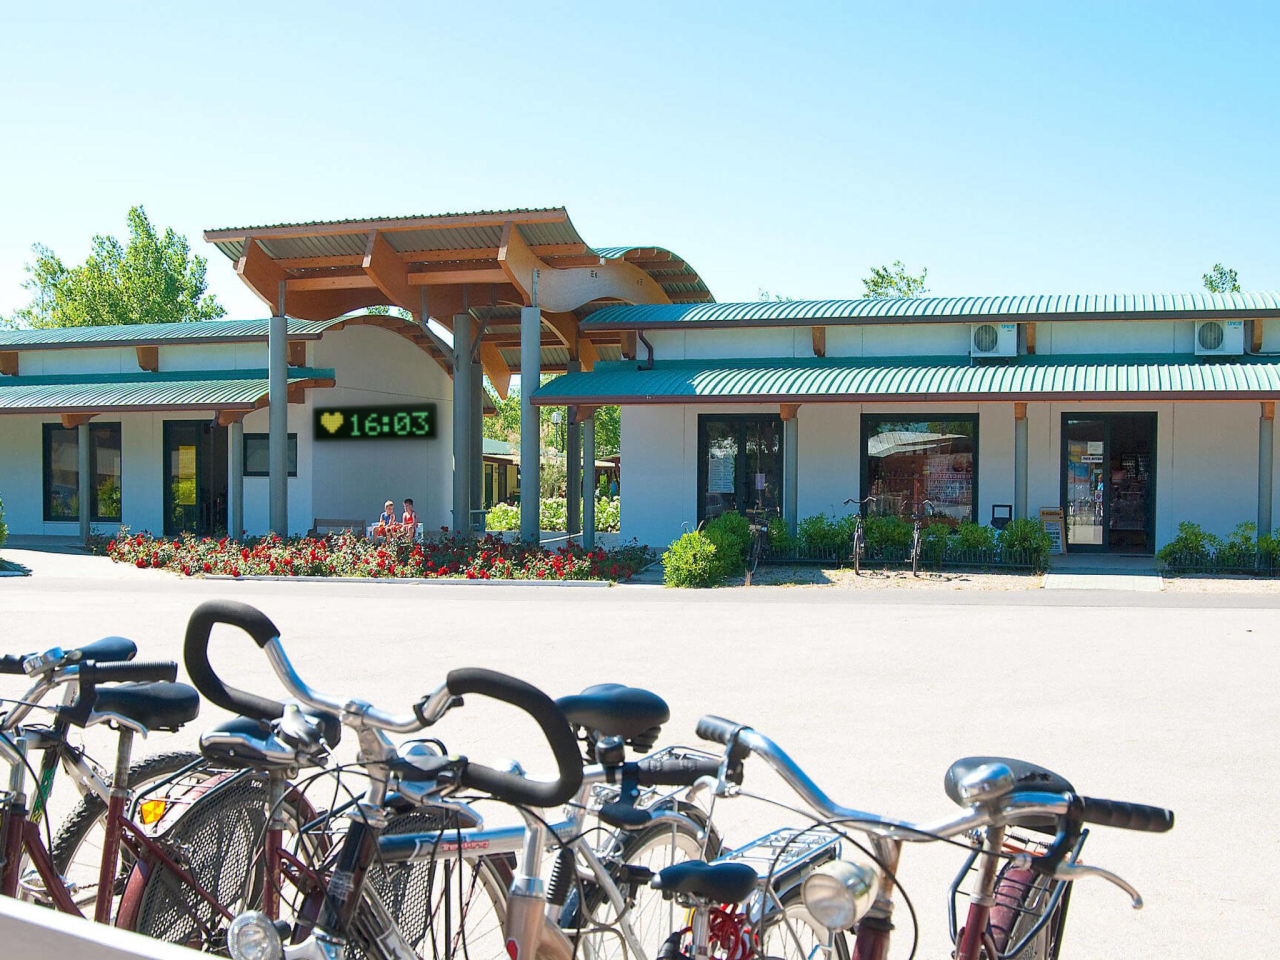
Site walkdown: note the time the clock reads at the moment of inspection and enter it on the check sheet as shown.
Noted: 16:03
